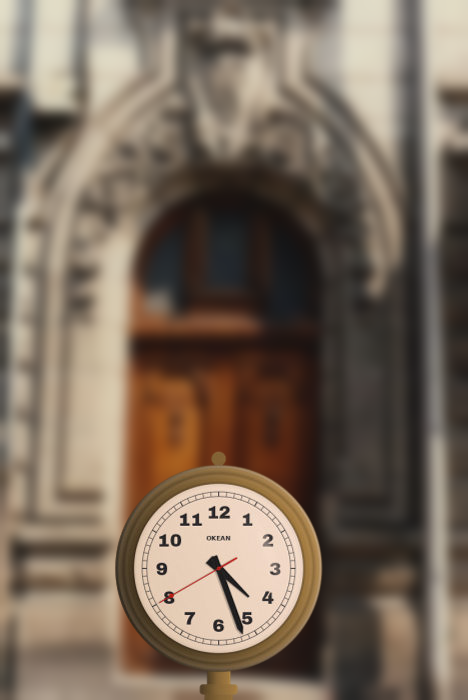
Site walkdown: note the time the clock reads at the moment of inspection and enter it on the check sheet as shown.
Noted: 4:26:40
